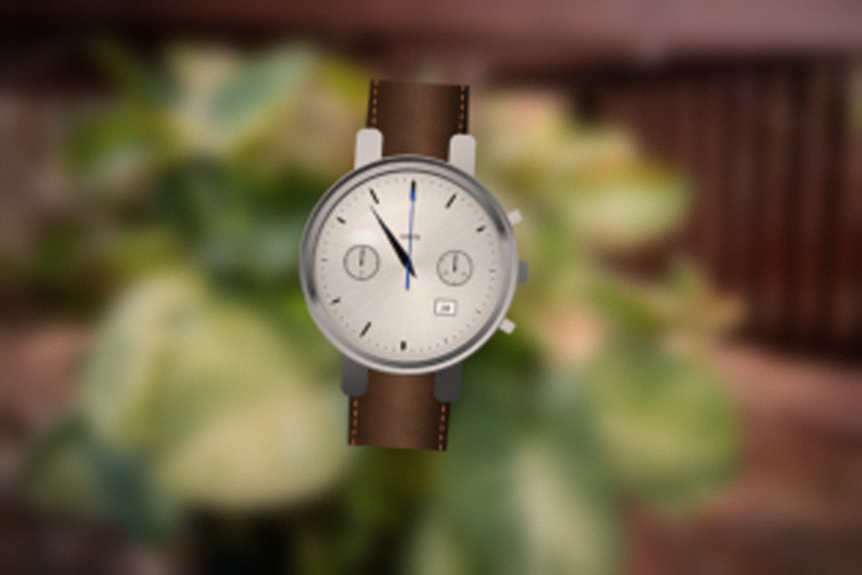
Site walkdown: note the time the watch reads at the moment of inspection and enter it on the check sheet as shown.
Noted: 10:54
